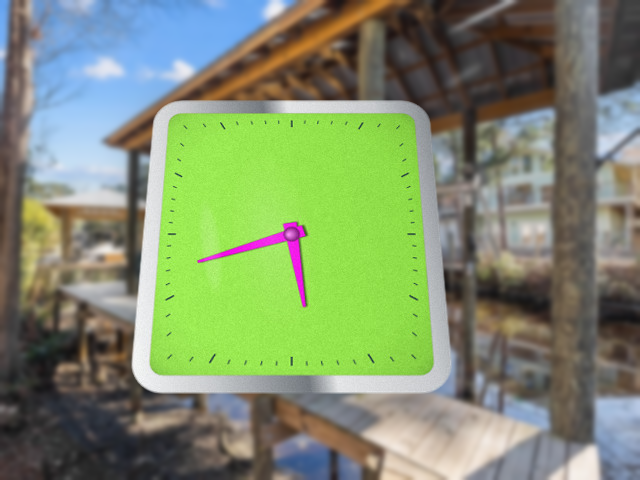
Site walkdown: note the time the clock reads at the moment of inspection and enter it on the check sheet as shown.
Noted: 5:42
